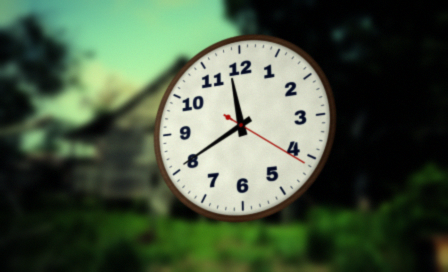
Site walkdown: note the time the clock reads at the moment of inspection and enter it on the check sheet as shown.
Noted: 11:40:21
